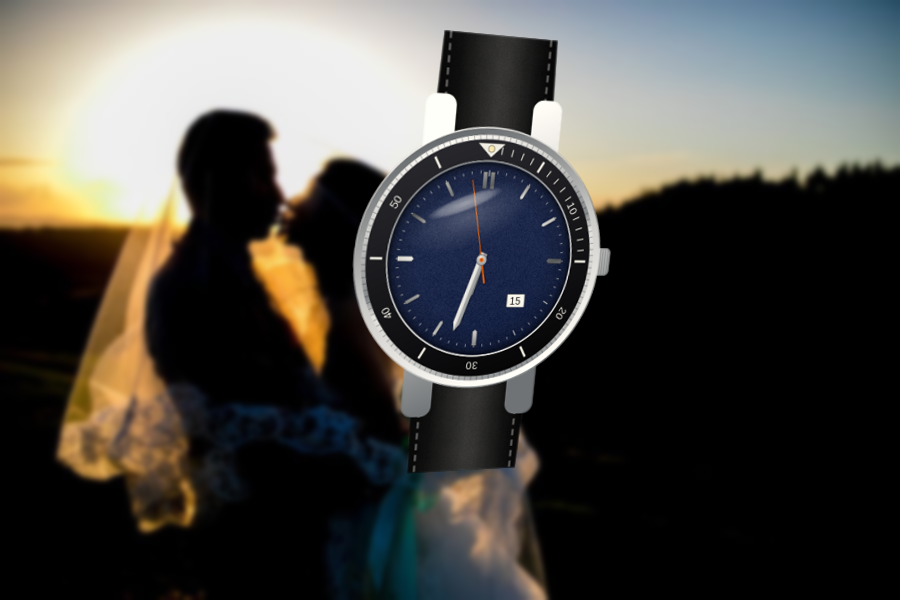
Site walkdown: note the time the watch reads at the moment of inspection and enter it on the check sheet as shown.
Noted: 6:32:58
